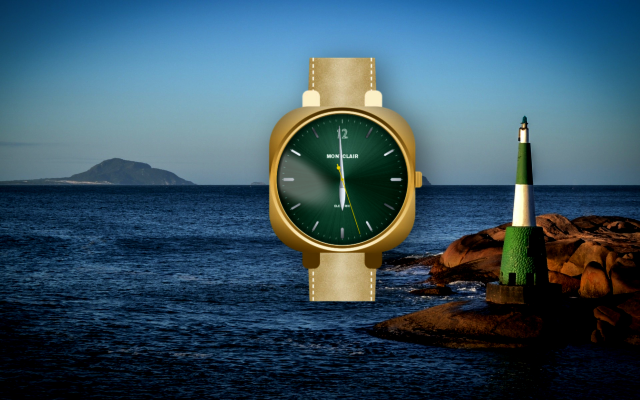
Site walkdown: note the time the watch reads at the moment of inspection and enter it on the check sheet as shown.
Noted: 5:59:27
